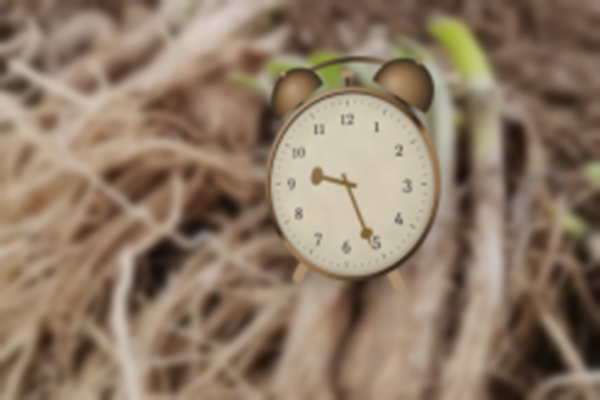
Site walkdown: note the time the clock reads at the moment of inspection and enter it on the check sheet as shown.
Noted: 9:26
